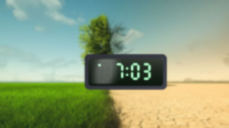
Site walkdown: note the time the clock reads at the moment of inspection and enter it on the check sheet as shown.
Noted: 7:03
